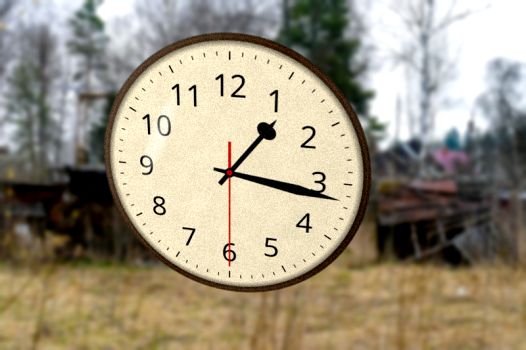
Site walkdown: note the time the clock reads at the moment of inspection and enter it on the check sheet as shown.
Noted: 1:16:30
